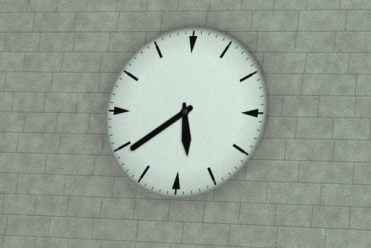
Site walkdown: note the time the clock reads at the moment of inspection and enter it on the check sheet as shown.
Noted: 5:39
